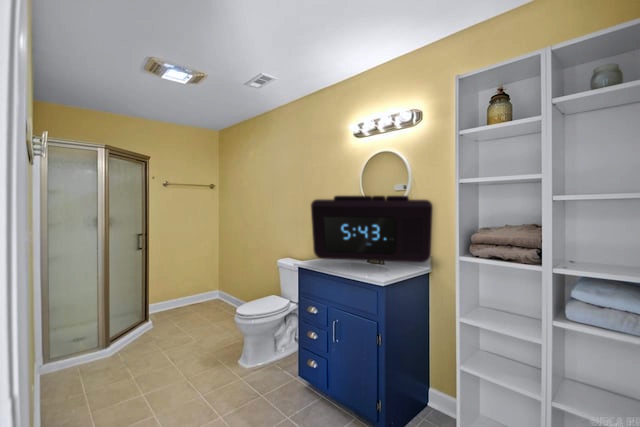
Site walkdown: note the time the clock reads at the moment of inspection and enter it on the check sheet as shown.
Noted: 5:43
